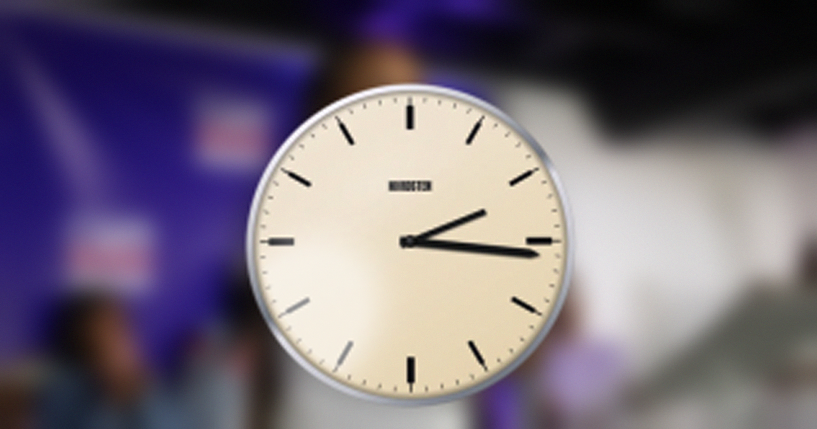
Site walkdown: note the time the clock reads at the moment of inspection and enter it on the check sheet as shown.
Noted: 2:16
